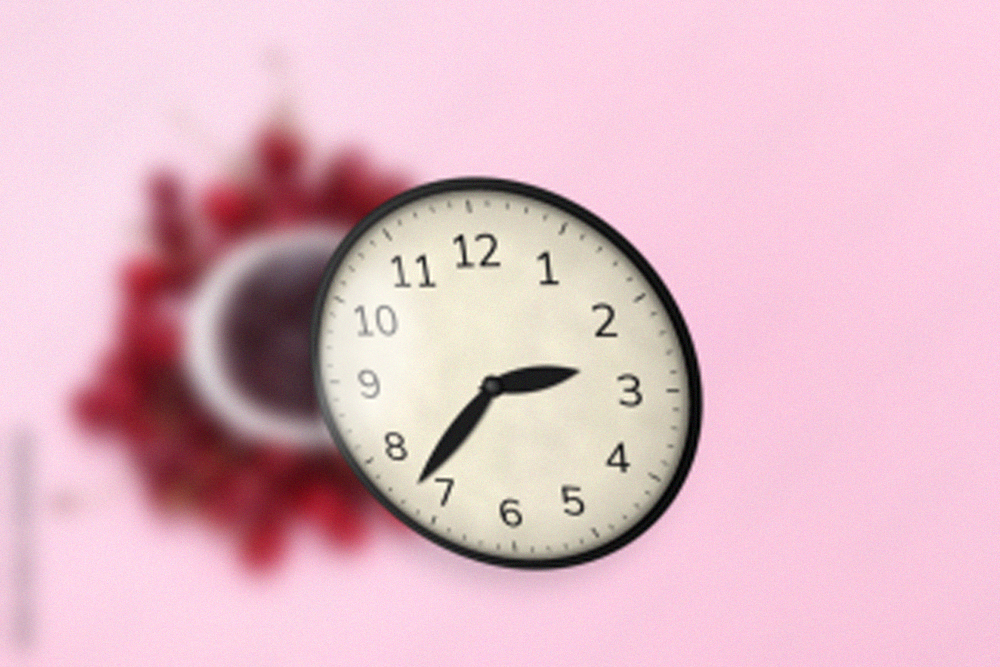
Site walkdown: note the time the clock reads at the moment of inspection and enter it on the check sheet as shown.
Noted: 2:37
